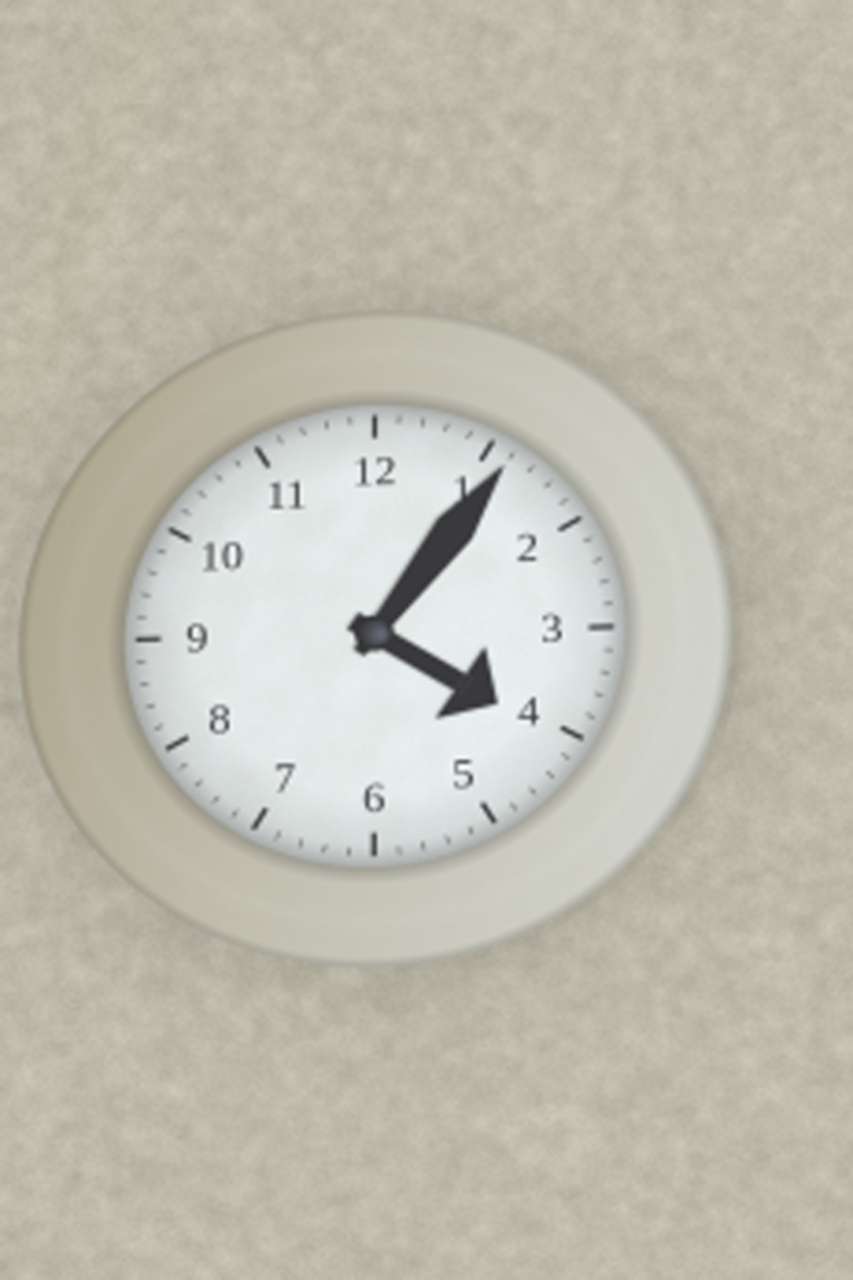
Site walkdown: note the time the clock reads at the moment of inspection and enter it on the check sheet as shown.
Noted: 4:06
